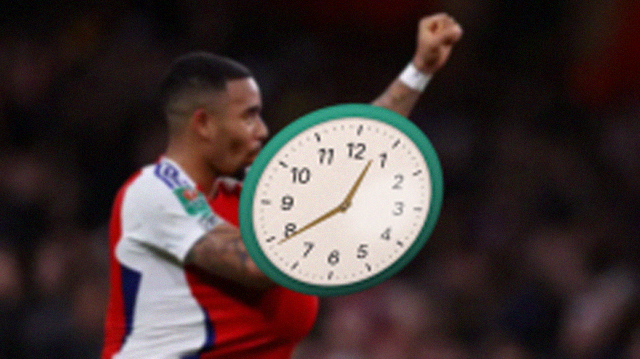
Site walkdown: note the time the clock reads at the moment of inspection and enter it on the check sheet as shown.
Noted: 12:39
